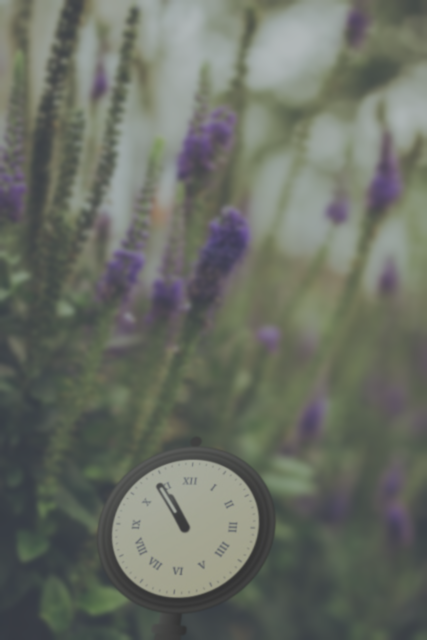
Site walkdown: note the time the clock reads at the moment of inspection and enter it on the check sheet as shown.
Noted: 10:54
